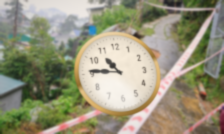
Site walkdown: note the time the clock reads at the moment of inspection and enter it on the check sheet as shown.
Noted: 10:46
